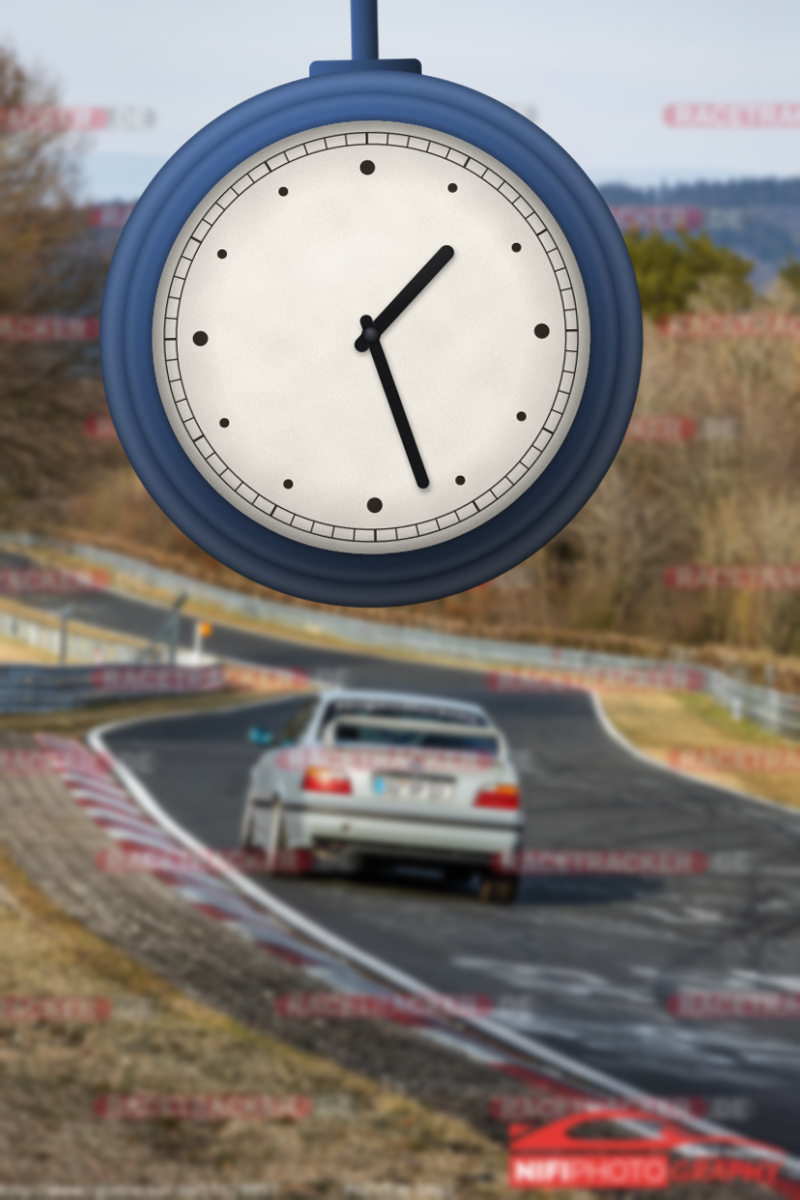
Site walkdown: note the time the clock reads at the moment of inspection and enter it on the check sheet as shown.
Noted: 1:27
